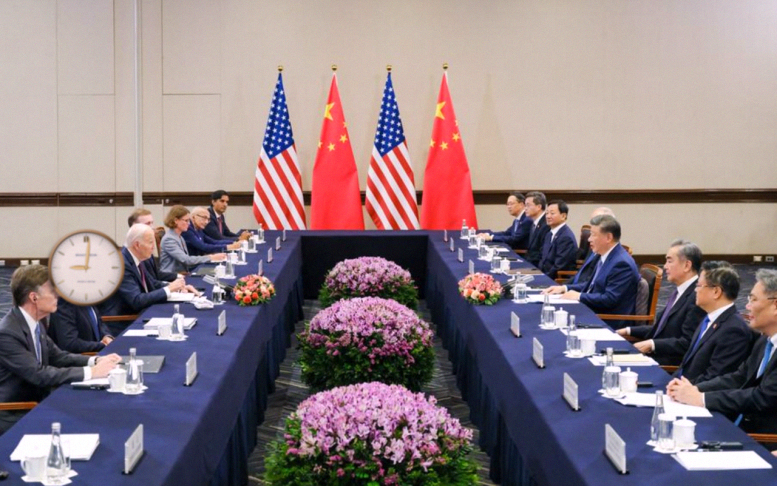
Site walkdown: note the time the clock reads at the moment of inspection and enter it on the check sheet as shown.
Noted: 9:01
